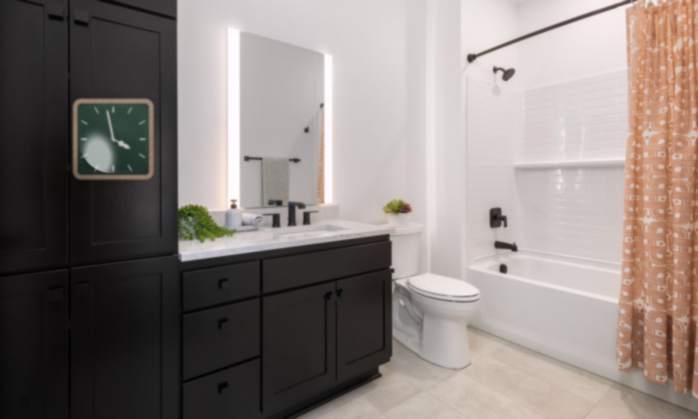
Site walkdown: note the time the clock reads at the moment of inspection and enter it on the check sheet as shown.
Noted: 3:58
